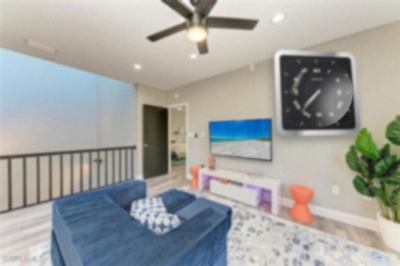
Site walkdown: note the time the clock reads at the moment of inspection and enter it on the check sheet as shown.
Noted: 7:37
